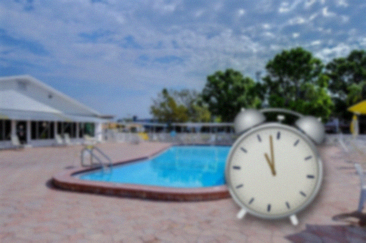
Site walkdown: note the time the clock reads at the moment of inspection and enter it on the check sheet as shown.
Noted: 10:58
